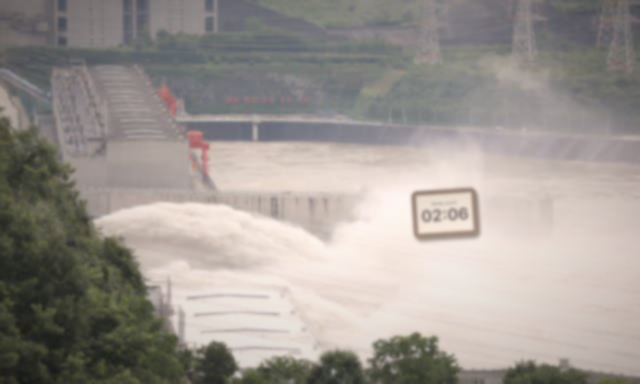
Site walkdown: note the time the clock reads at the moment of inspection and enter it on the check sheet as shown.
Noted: 2:06
